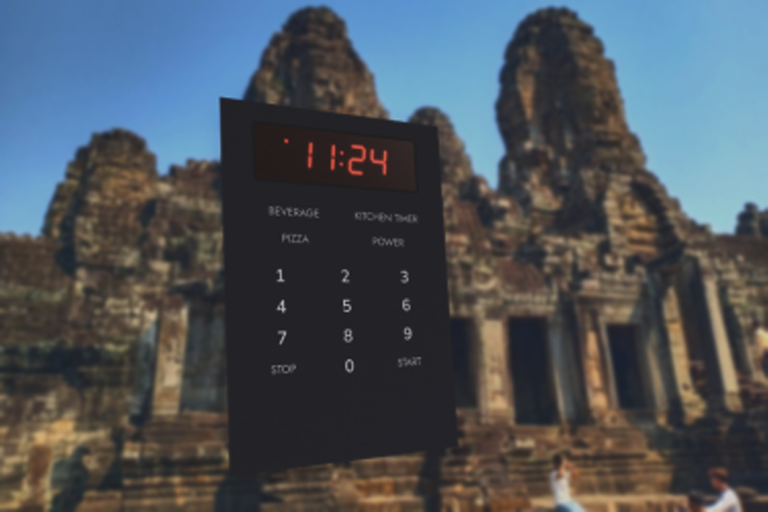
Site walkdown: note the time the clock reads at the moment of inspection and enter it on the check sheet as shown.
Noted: 11:24
